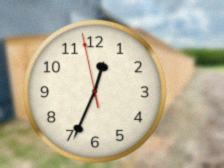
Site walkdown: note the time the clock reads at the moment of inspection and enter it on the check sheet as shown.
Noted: 12:33:58
